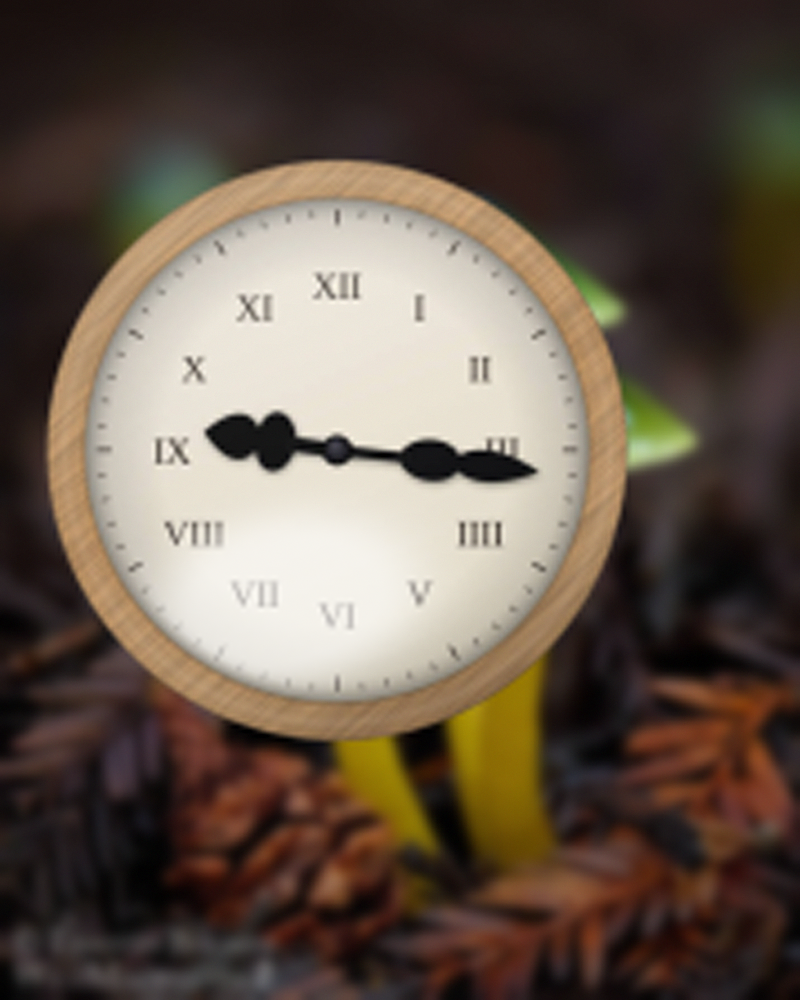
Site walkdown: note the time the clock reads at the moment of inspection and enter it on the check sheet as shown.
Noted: 9:16
